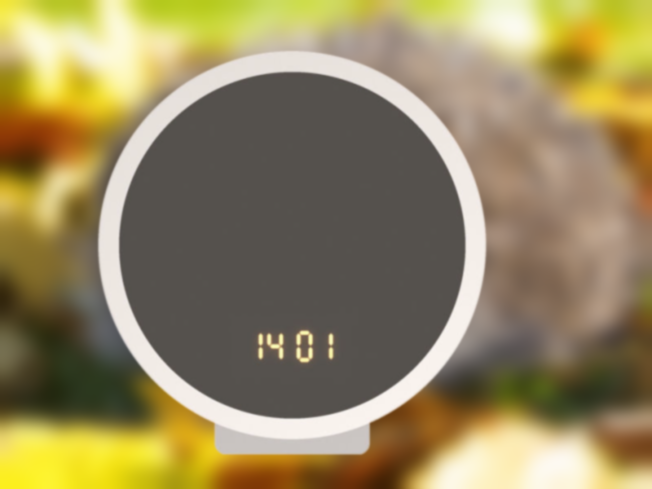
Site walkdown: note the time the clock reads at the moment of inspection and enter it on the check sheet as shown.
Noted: 14:01
